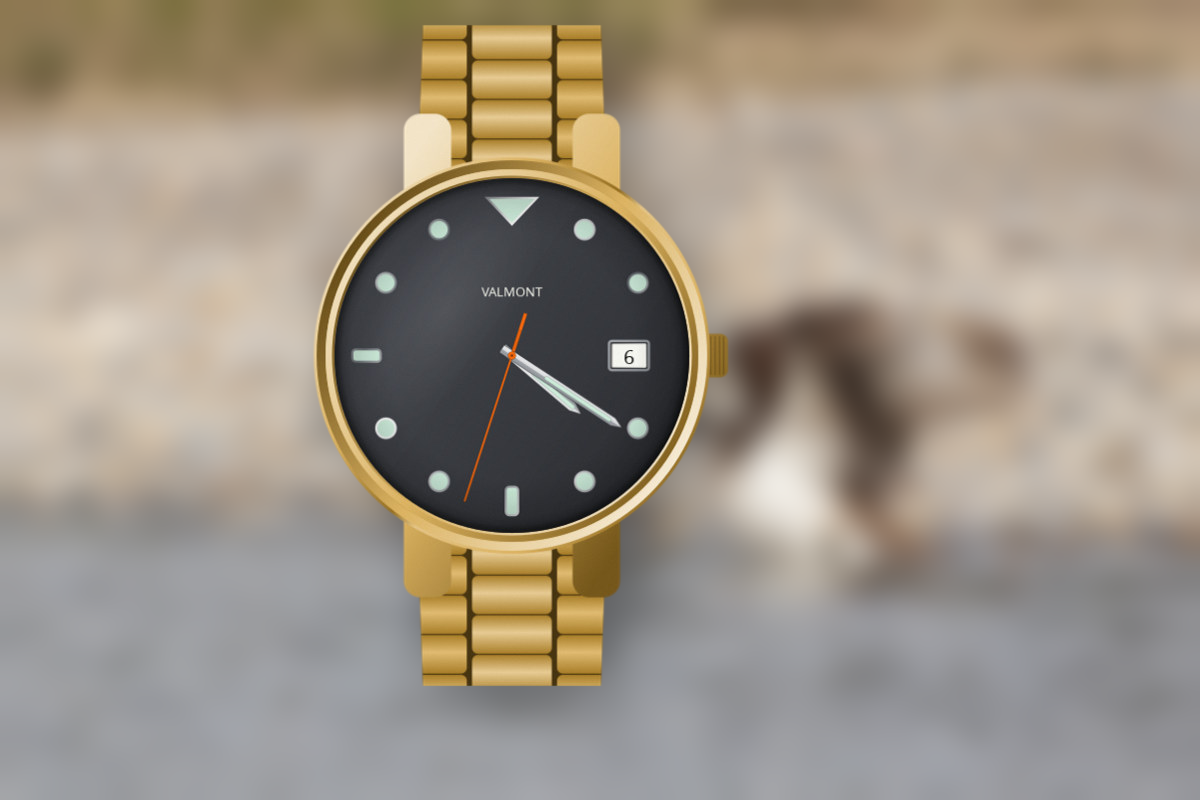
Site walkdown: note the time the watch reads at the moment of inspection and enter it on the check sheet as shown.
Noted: 4:20:33
